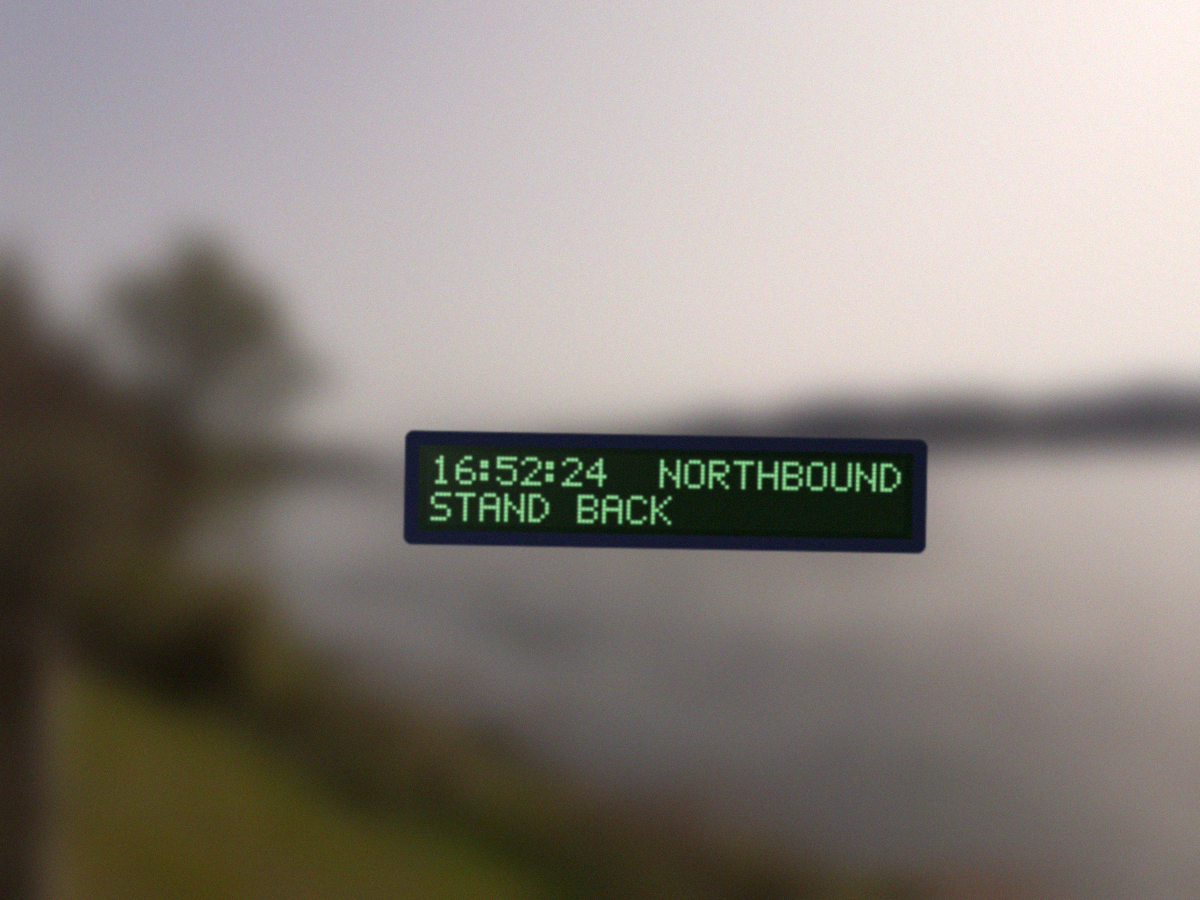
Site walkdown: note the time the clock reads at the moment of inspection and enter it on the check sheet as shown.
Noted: 16:52:24
